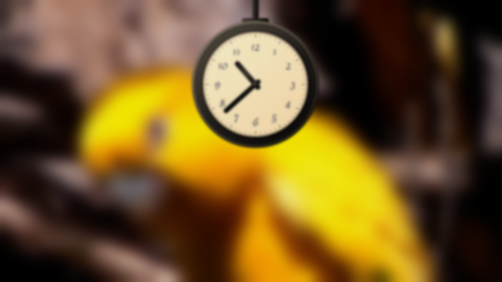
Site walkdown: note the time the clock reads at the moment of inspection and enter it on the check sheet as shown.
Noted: 10:38
